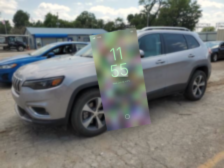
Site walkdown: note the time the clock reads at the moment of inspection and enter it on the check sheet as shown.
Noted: 11:55
